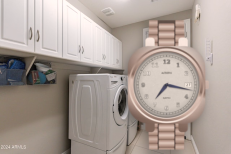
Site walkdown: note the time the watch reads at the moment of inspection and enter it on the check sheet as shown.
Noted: 7:17
